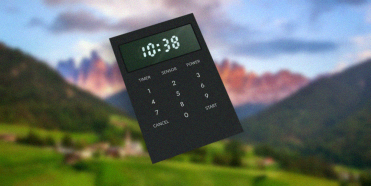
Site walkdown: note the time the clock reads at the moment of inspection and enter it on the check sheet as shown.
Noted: 10:38
